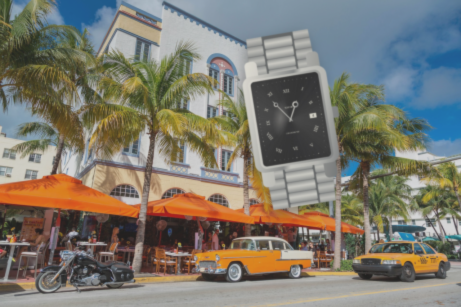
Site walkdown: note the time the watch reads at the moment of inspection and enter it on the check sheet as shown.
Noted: 12:54
